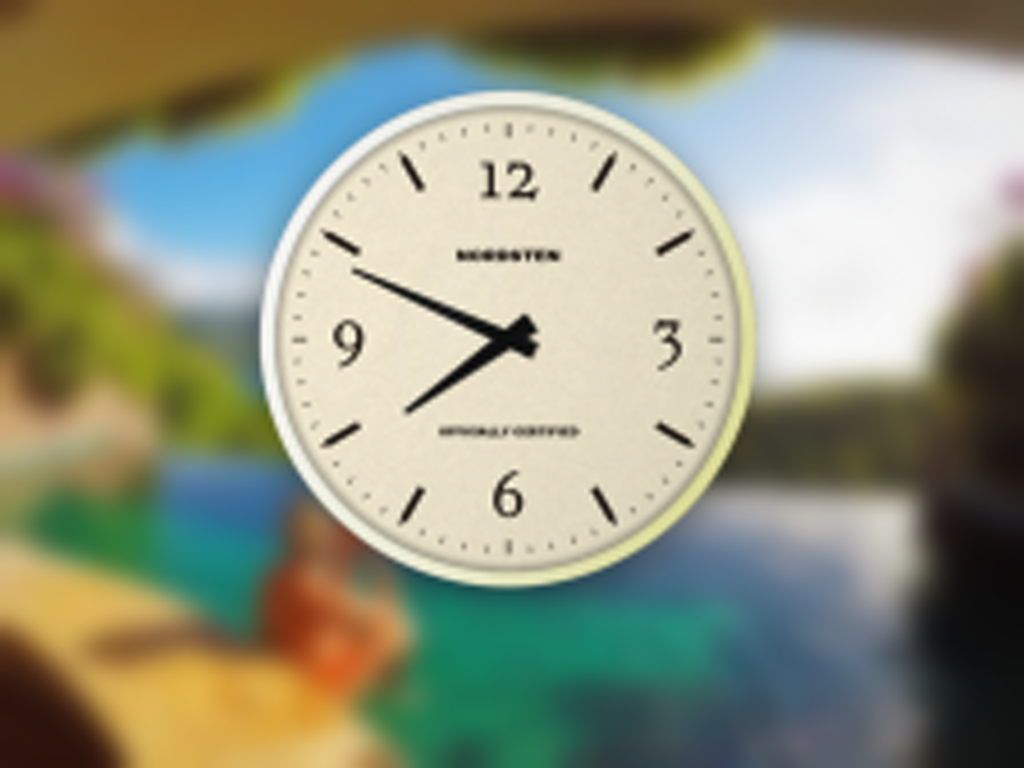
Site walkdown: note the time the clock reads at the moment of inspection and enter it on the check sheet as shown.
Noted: 7:49
